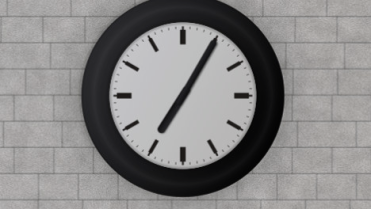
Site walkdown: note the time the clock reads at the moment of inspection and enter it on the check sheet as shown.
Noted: 7:05
